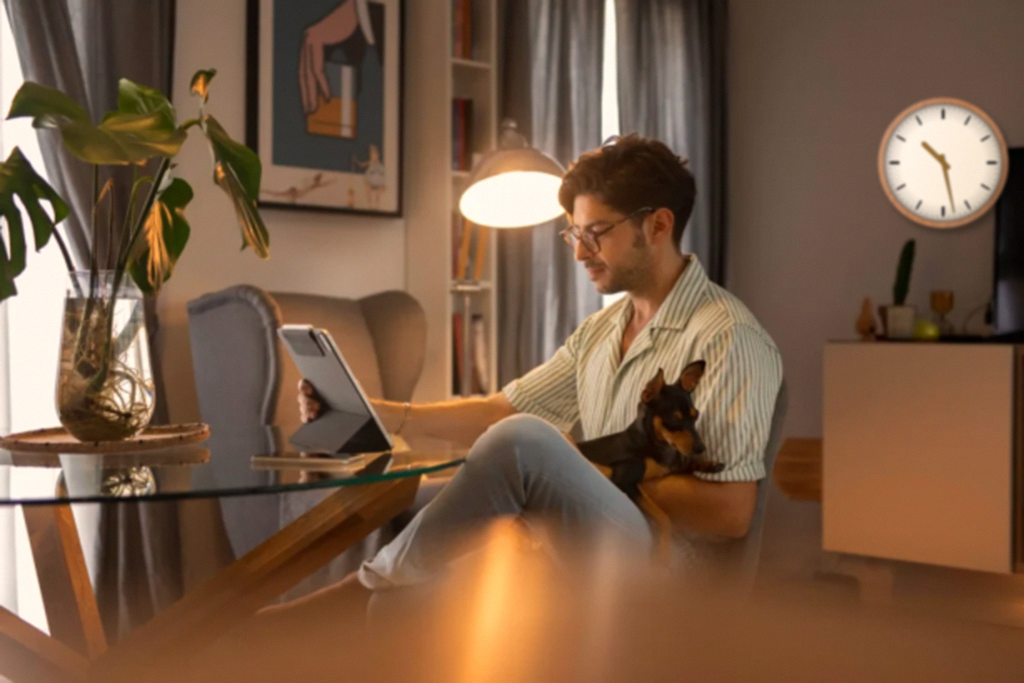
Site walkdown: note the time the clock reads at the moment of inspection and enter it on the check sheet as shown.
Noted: 10:28
